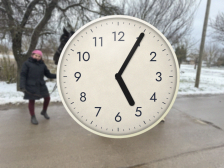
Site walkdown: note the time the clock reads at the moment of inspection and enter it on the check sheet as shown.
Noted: 5:05
